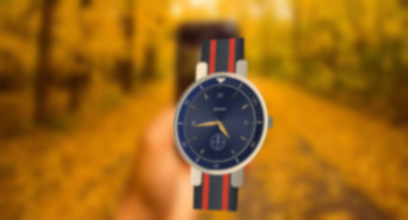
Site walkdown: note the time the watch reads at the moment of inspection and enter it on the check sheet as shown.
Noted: 4:44
